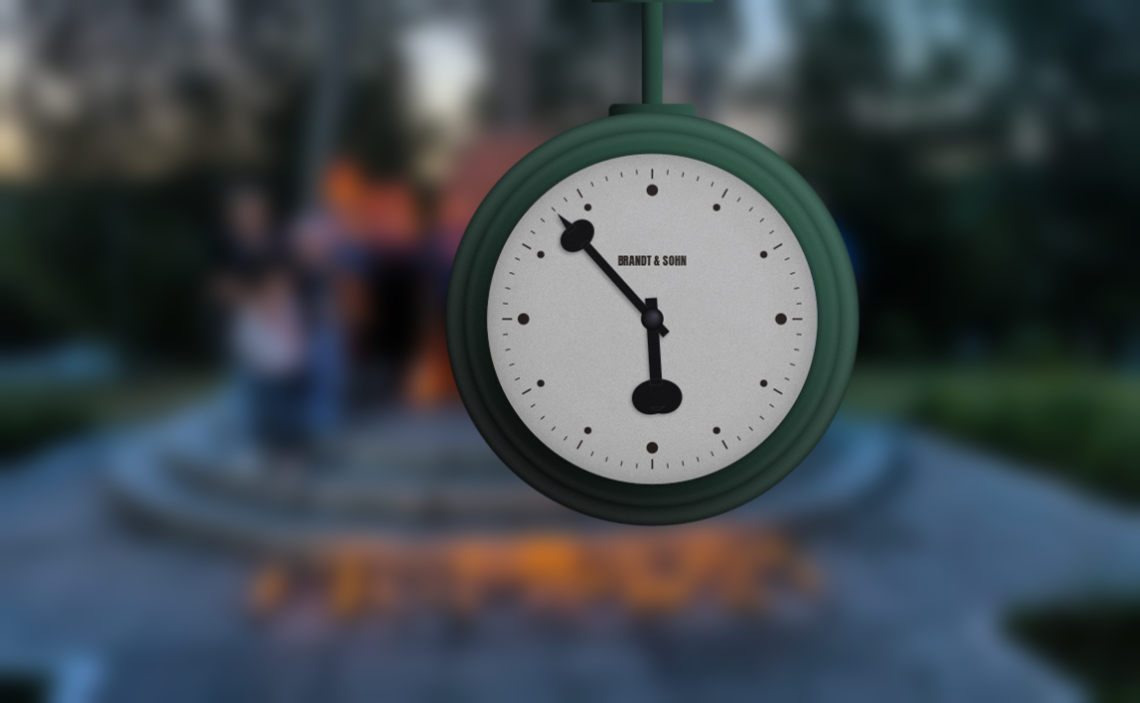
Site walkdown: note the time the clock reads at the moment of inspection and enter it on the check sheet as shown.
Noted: 5:53
